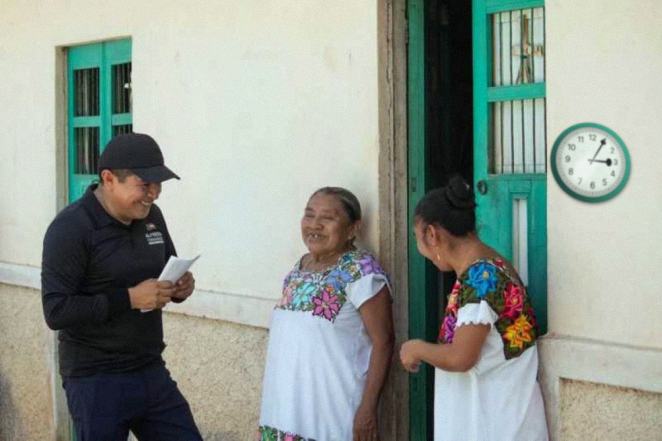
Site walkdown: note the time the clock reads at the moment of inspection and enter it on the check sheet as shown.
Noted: 3:05
